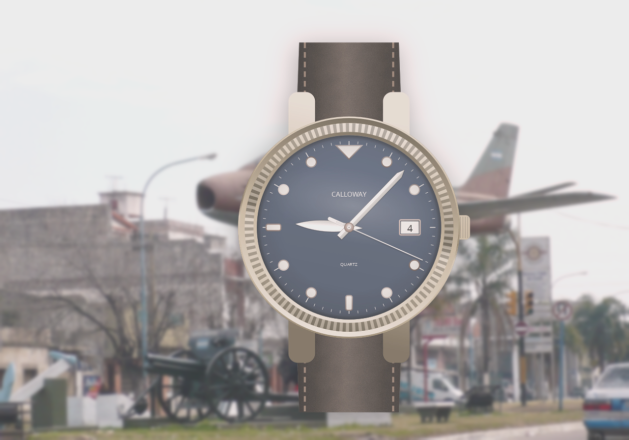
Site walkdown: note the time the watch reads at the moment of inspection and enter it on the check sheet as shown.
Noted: 9:07:19
